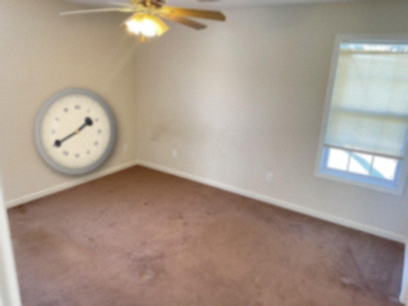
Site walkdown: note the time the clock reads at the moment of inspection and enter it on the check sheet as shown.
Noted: 1:40
